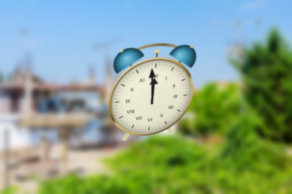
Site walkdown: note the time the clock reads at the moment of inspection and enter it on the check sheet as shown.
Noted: 11:59
